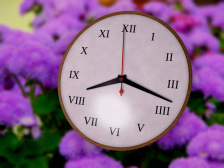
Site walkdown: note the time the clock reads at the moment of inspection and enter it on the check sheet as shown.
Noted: 8:17:59
